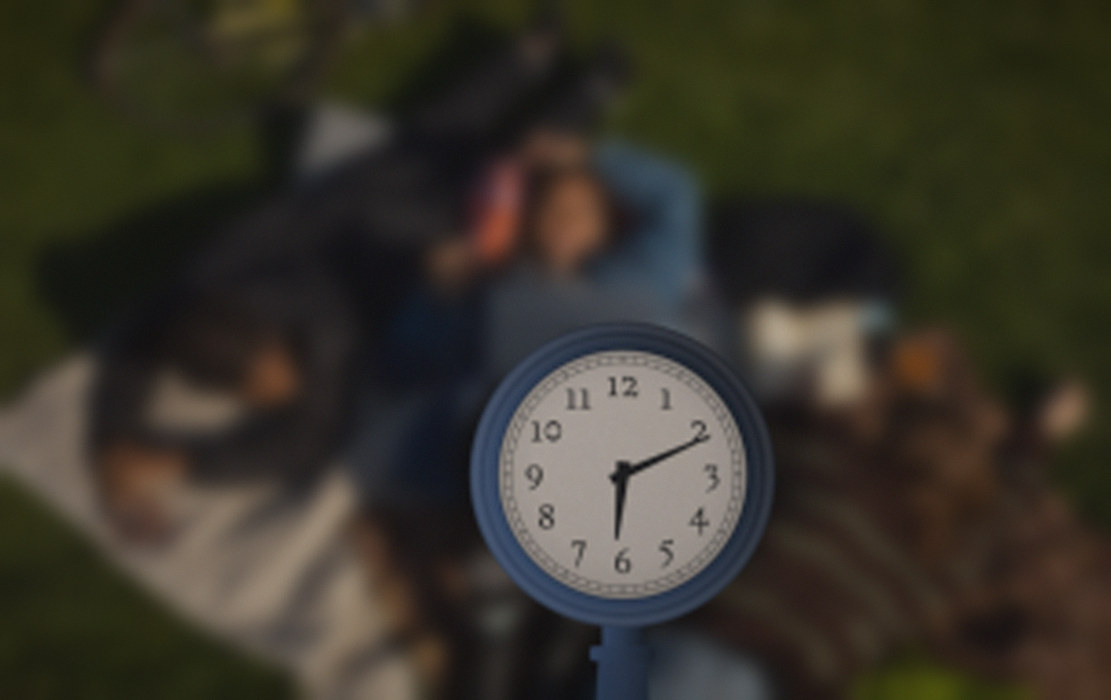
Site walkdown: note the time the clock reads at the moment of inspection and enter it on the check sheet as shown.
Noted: 6:11
